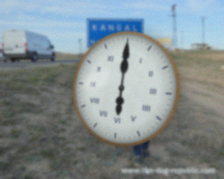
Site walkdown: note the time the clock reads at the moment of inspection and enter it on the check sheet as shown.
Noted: 6:00
